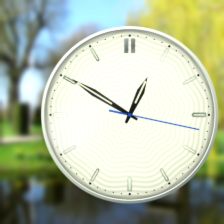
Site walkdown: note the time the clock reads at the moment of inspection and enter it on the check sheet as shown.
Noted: 12:50:17
